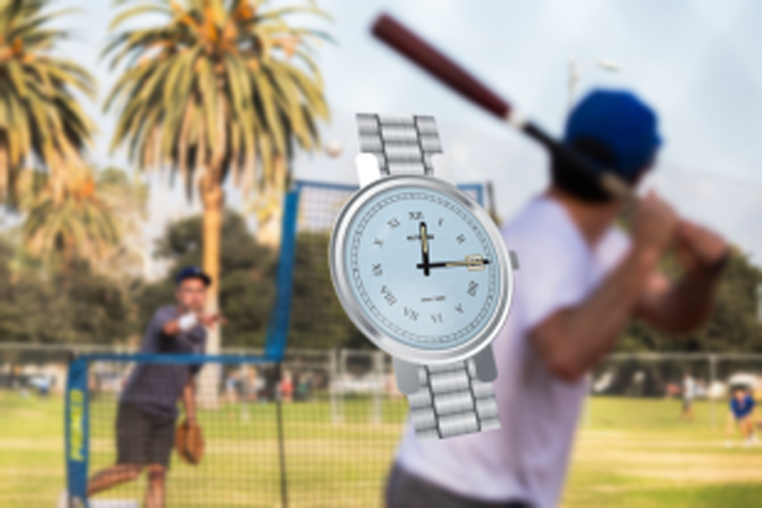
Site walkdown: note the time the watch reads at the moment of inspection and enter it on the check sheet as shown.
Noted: 12:15
